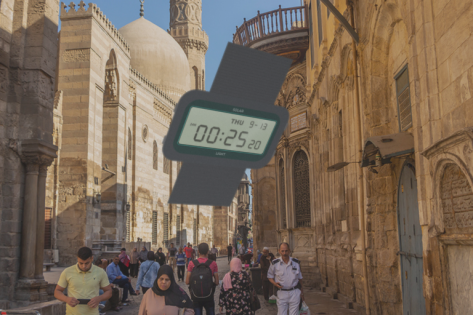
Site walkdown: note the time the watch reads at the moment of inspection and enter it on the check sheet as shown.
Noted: 0:25:20
